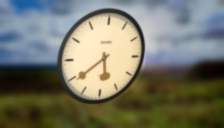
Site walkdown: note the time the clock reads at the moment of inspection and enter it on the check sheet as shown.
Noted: 5:39
